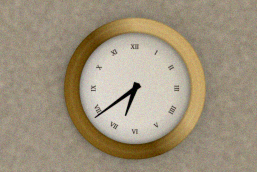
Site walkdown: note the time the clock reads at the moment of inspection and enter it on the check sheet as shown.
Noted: 6:39
